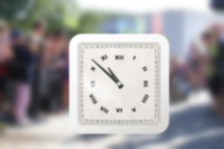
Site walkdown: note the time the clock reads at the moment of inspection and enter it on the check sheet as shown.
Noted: 10:52
